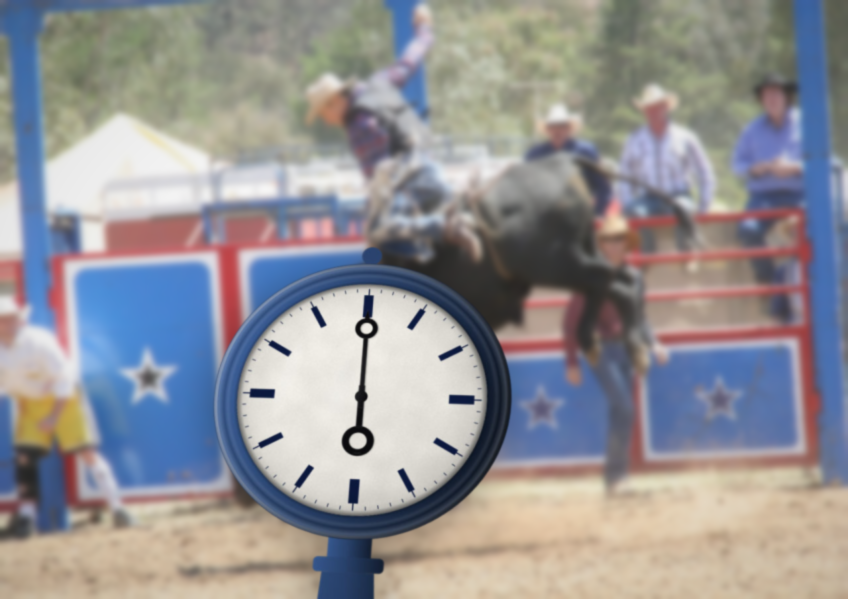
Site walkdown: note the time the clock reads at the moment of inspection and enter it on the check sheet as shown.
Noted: 6:00
